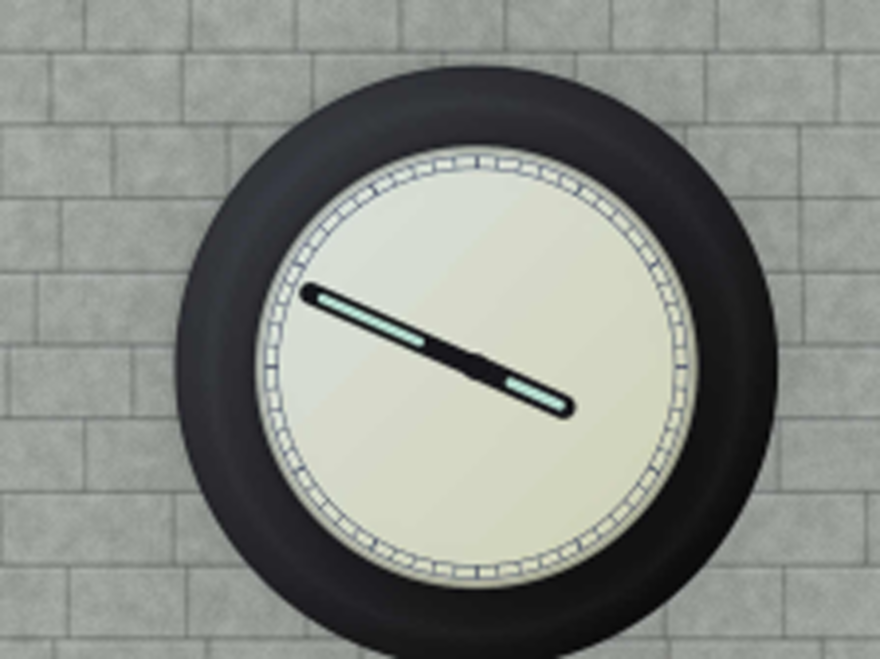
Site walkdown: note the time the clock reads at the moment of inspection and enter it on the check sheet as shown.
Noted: 3:49
